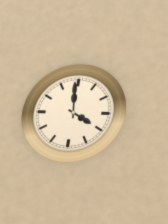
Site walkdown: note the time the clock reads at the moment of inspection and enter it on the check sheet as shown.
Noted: 3:59
